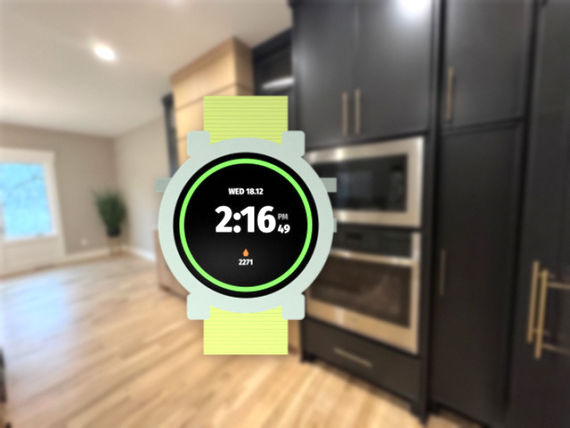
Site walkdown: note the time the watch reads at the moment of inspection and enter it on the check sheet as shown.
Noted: 2:16:49
